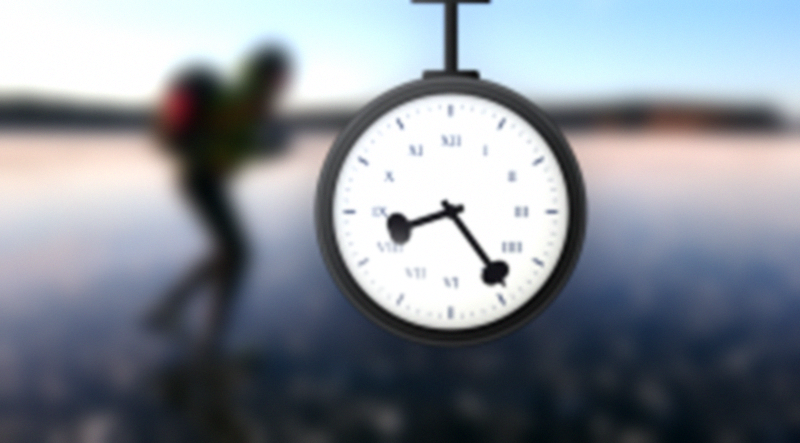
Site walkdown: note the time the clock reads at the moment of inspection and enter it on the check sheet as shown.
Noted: 8:24
